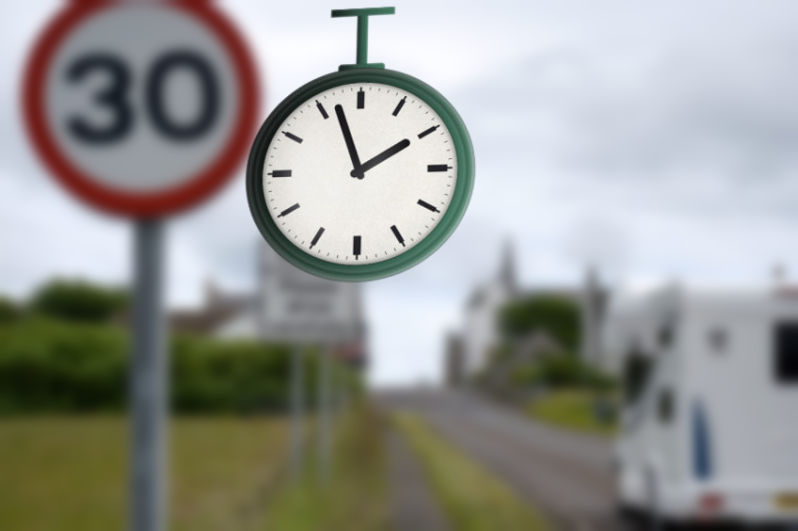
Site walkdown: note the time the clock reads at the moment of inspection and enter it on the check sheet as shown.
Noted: 1:57
